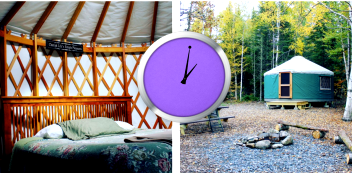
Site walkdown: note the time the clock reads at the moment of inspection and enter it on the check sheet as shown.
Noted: 1:00
